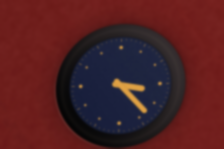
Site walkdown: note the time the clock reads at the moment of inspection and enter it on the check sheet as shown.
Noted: 3:23
